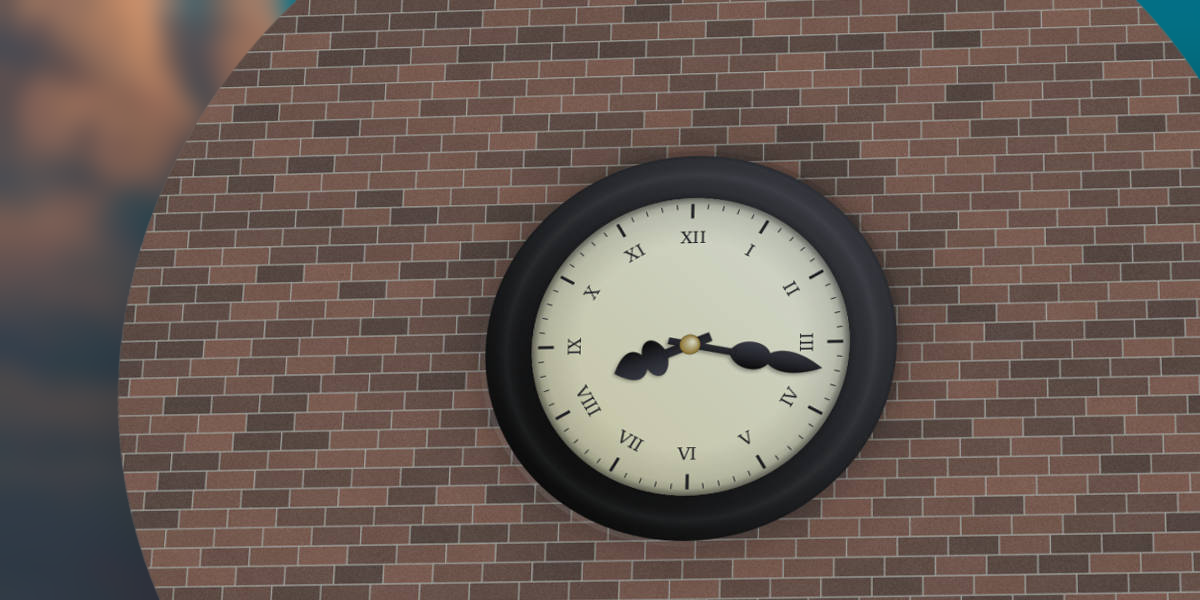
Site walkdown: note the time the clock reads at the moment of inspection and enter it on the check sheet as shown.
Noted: 8:17
